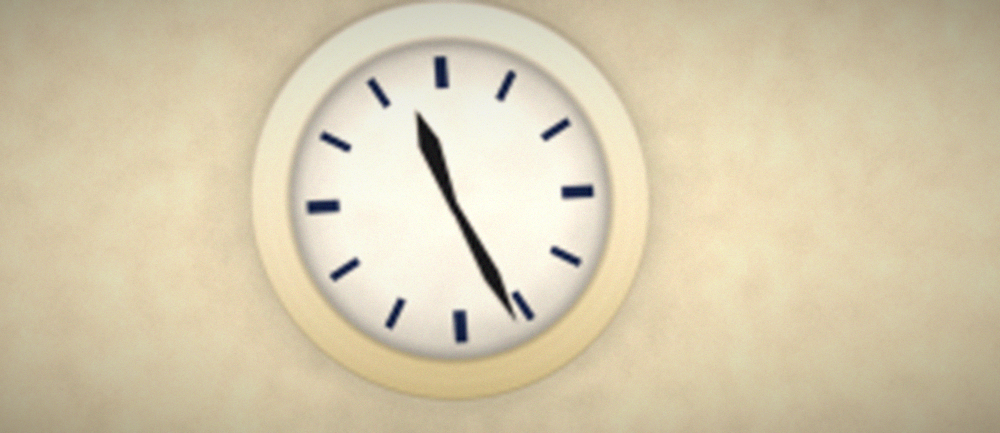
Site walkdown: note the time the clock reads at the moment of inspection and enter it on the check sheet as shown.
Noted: 11:26
